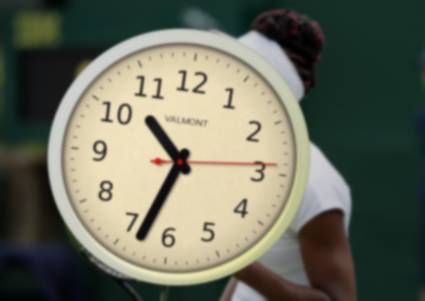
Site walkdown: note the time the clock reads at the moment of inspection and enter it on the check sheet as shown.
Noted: 10:33:14
